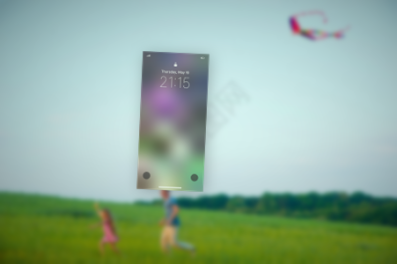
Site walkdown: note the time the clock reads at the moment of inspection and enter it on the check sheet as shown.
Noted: 21:15
